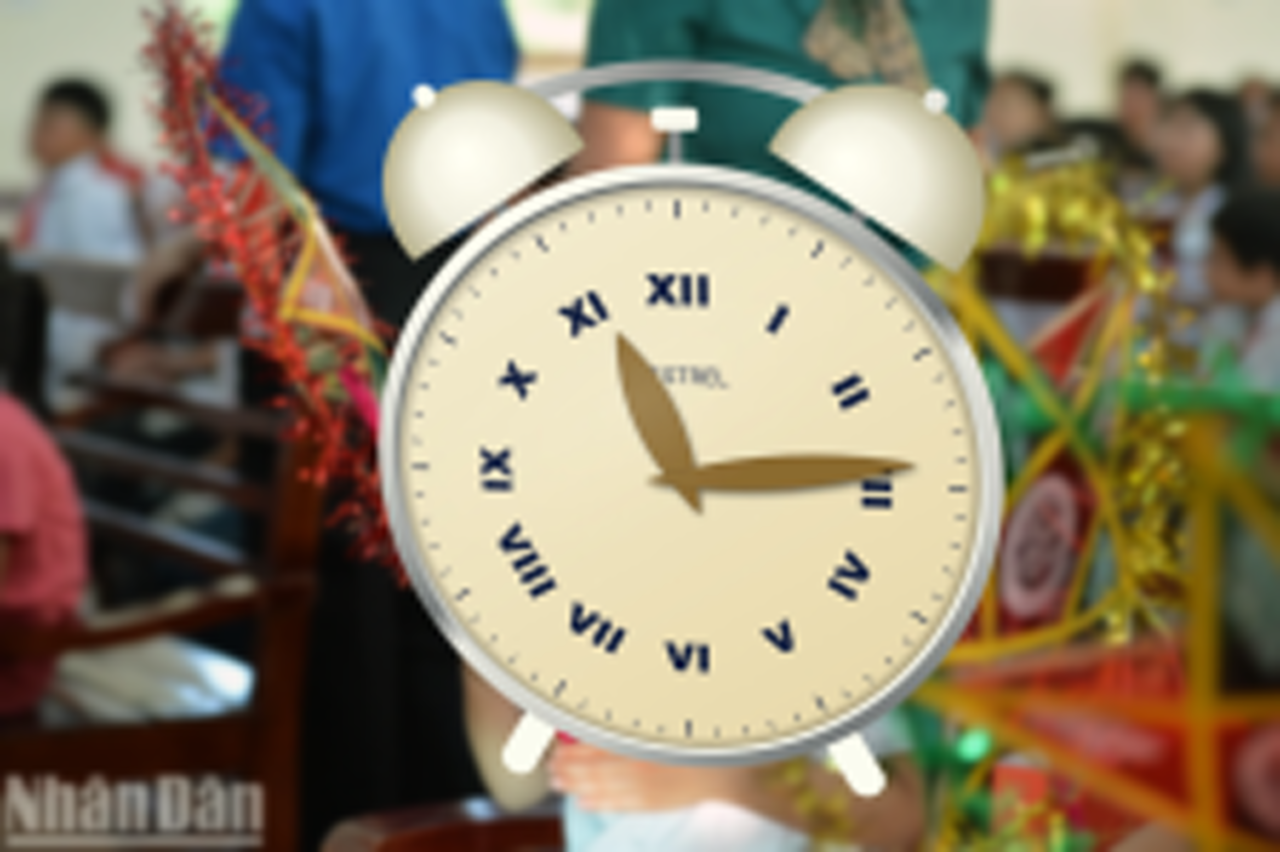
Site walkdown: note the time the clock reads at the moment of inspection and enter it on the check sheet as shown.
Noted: 11:14
